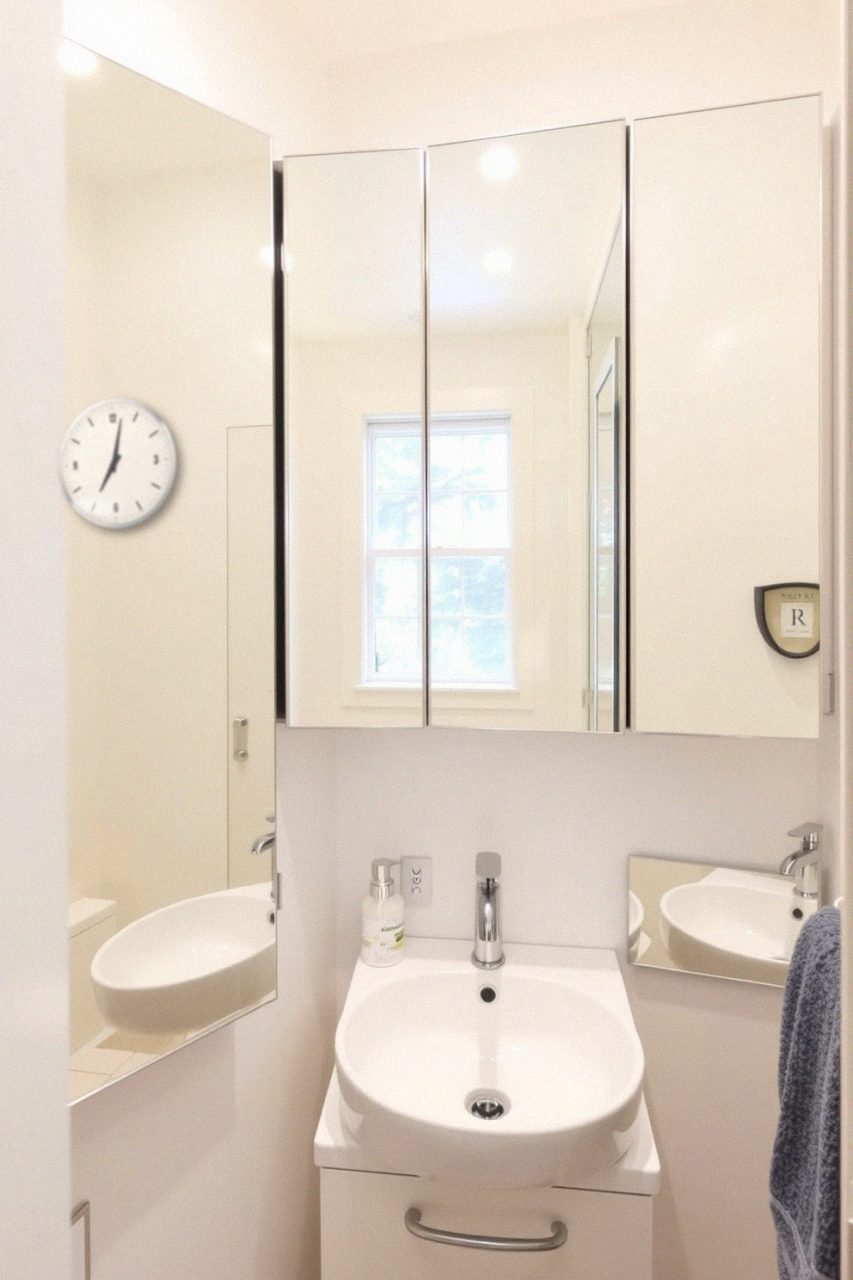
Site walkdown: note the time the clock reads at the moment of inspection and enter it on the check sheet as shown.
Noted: 7:02
